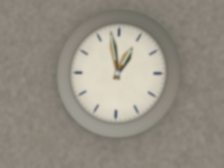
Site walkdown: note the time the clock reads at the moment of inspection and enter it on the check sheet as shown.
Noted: 12:58
